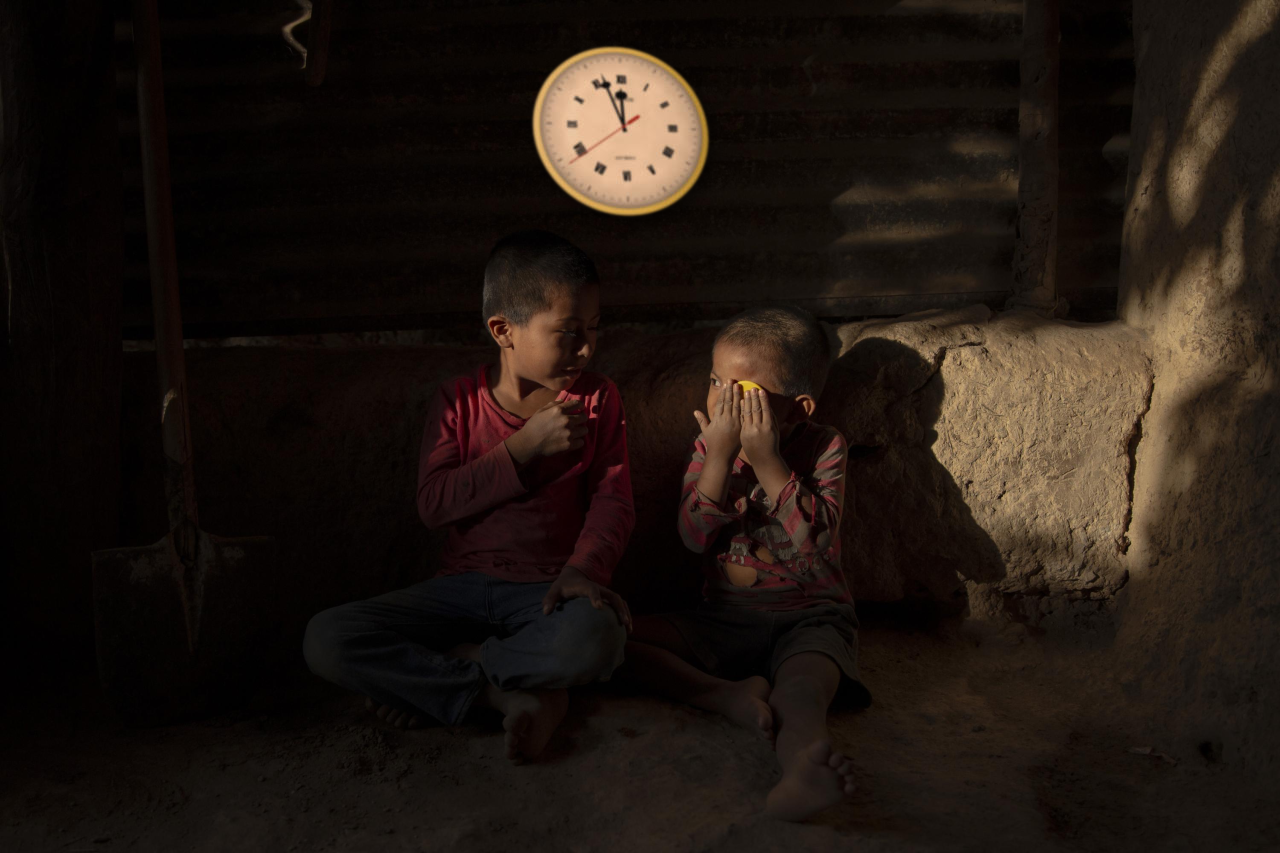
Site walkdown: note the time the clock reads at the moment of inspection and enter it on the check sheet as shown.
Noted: 11:56:39
